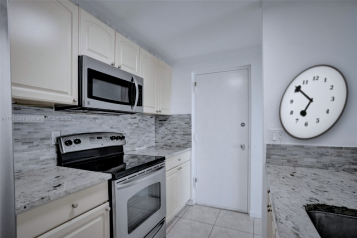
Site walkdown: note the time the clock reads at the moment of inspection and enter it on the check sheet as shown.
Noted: 6:51
